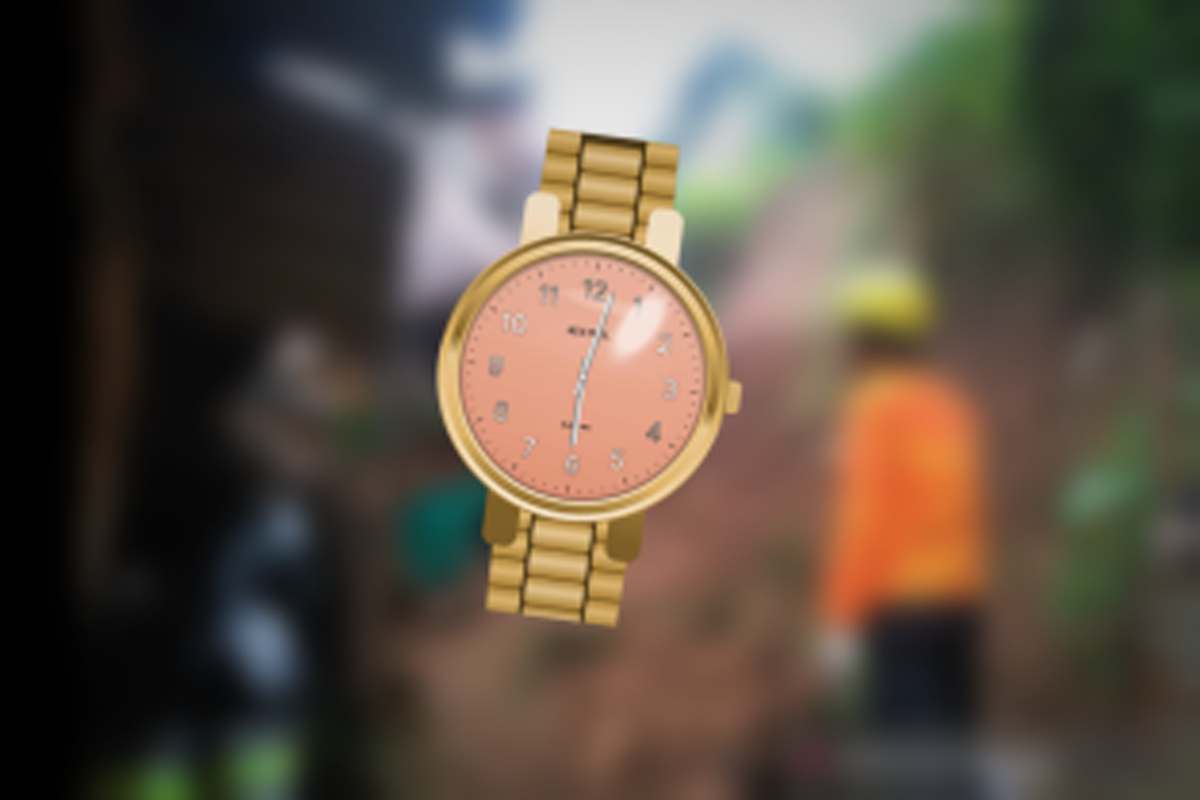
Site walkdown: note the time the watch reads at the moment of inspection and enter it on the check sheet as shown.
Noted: 6:02
